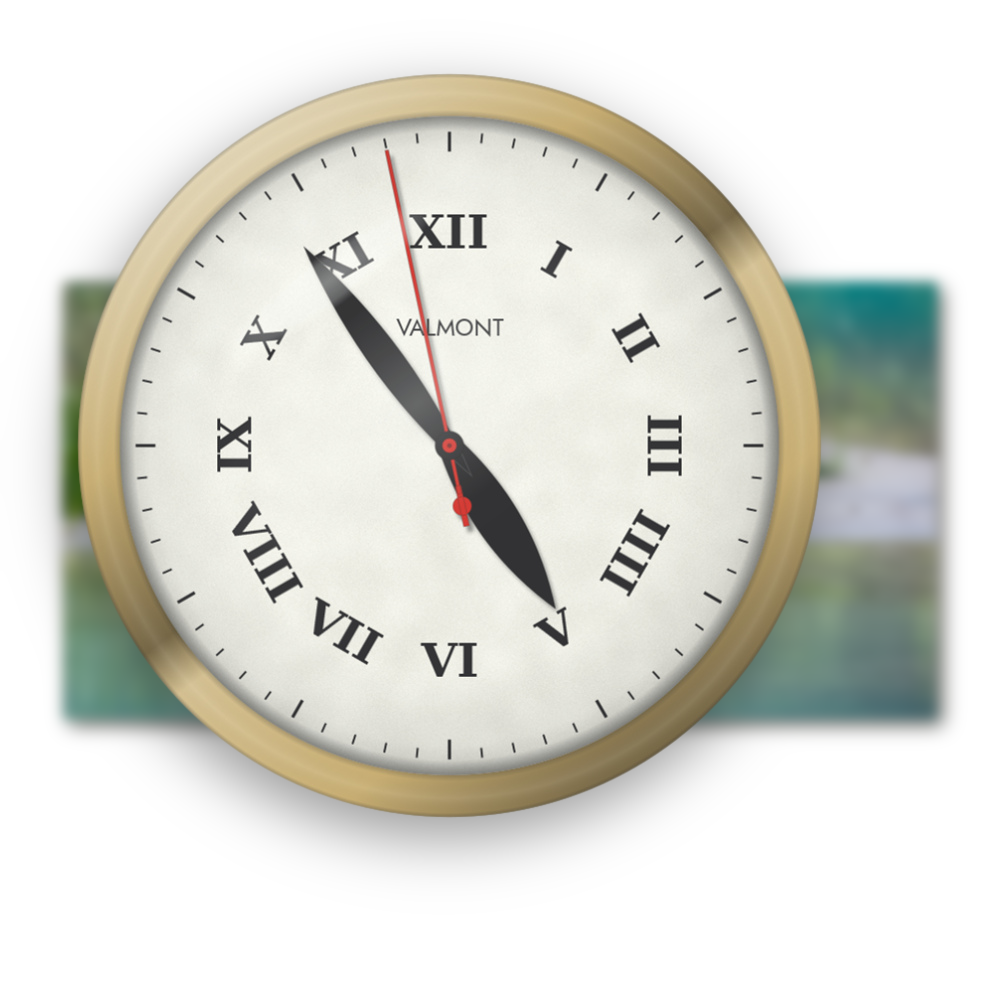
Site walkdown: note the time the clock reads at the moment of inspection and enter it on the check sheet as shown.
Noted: 4:53:58
